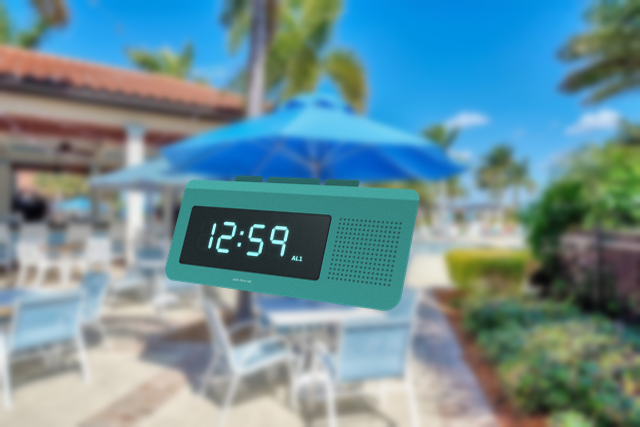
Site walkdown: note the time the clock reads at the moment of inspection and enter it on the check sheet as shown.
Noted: 12:59
